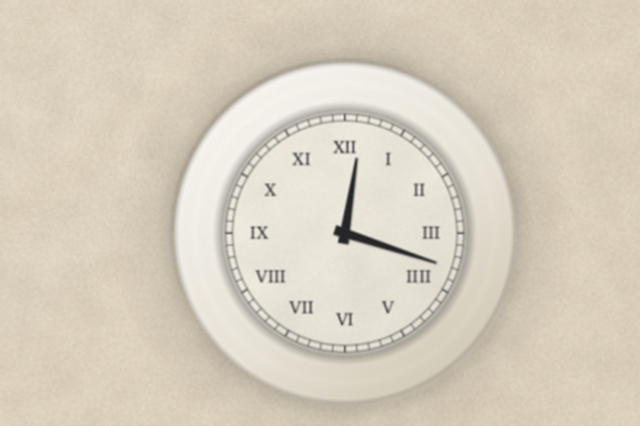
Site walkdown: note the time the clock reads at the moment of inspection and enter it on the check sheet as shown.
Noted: 12:18
